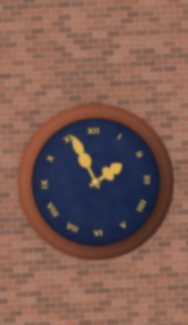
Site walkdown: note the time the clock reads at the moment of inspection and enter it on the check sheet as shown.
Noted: 1:56
